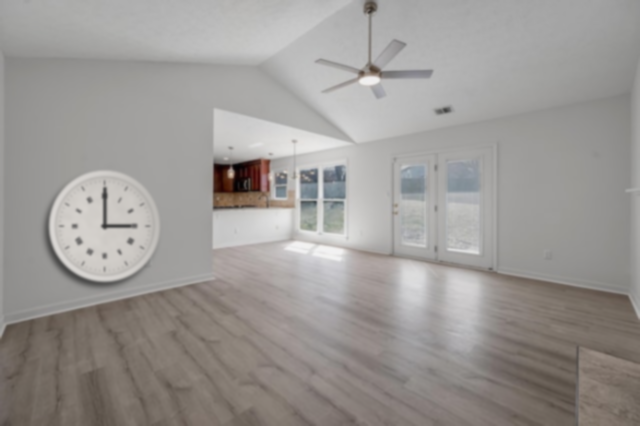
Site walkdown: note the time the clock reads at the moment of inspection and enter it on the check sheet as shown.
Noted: 3:00
